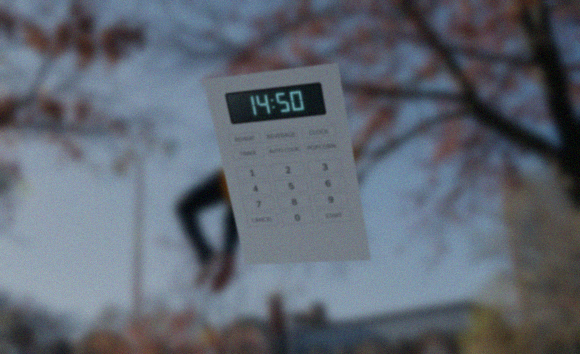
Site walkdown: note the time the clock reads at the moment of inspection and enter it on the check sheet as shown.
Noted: 14:50
